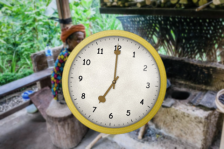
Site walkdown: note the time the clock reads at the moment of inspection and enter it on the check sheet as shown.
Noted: 7:00
